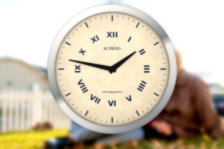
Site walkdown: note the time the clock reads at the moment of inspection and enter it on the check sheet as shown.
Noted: 1:47
